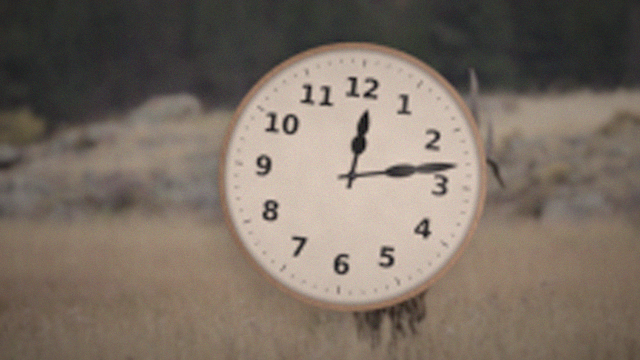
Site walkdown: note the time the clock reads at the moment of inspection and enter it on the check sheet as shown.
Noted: 12:13
